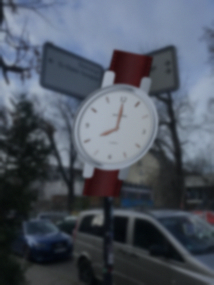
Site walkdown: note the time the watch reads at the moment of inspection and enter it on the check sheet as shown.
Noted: 8:00
